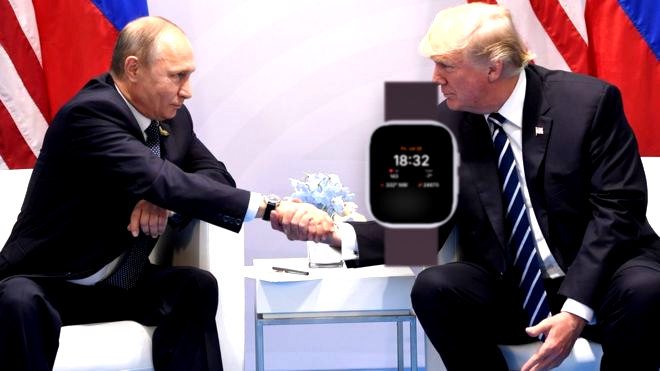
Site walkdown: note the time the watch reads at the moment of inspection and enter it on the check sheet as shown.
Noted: 18:32
